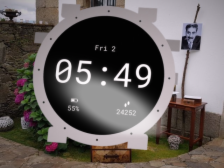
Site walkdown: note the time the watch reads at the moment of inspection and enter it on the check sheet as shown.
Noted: 5:49
